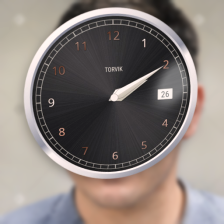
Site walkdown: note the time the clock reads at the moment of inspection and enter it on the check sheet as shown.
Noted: 2:10
